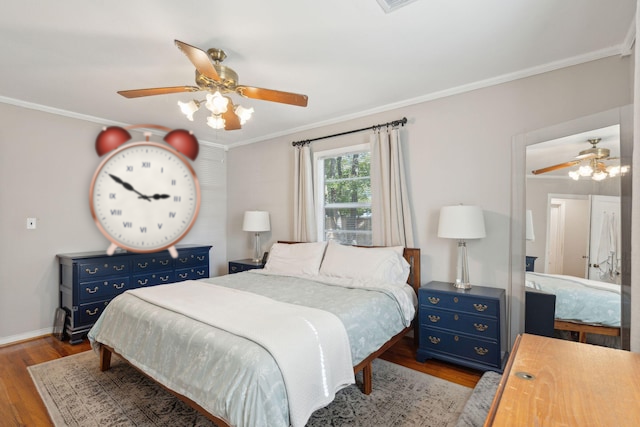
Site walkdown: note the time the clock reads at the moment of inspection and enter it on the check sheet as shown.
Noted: 2:50
